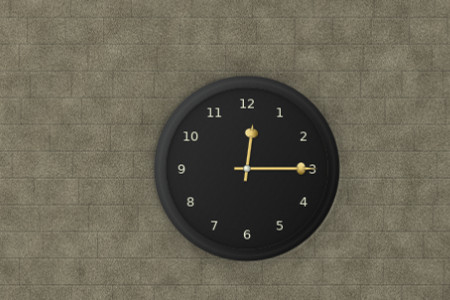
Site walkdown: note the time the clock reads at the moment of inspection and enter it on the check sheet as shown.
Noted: 12:15
